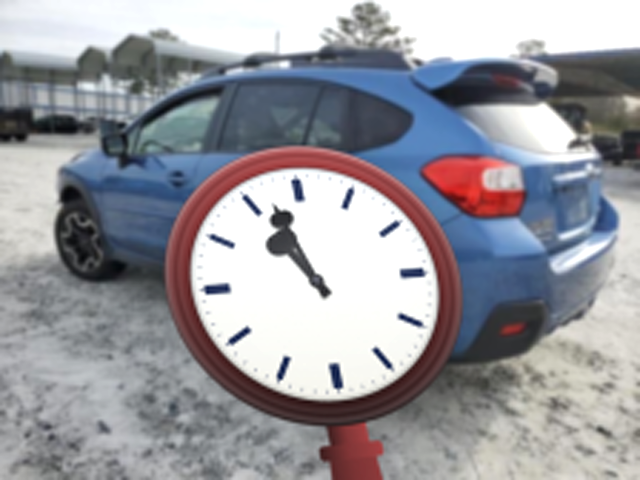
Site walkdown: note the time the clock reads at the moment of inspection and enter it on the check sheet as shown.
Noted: 10:57
